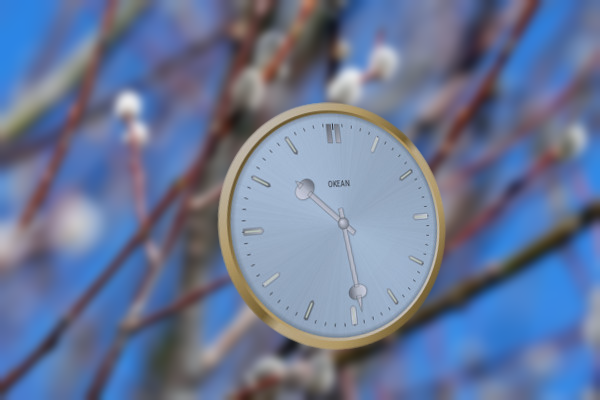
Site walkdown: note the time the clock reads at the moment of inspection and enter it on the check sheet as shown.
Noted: 10:29
